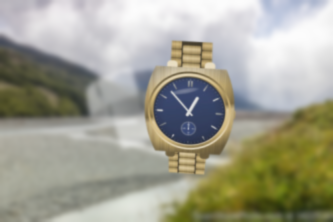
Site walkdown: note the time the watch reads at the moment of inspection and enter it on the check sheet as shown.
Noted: 12:53
